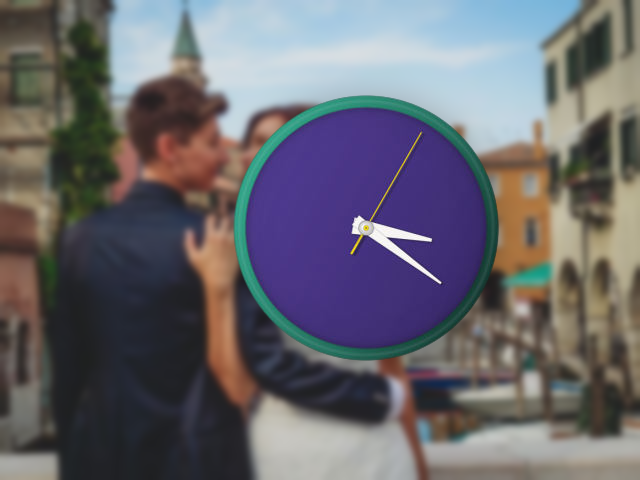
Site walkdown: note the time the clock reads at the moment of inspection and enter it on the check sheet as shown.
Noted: 3:21:05
